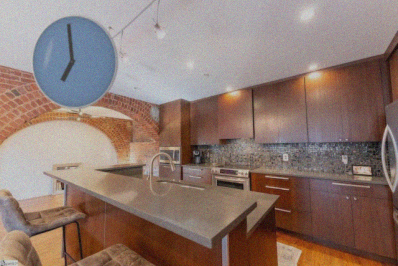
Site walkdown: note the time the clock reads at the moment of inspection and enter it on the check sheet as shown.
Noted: 6:59
